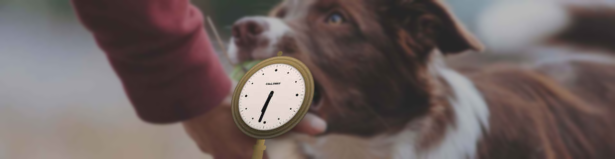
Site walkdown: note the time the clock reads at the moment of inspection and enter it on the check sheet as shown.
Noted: 6:32
